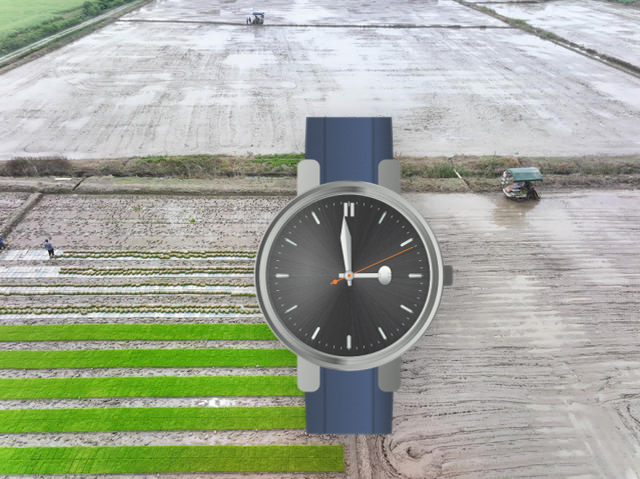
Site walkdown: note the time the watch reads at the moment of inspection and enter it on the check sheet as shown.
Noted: 2:59:11
